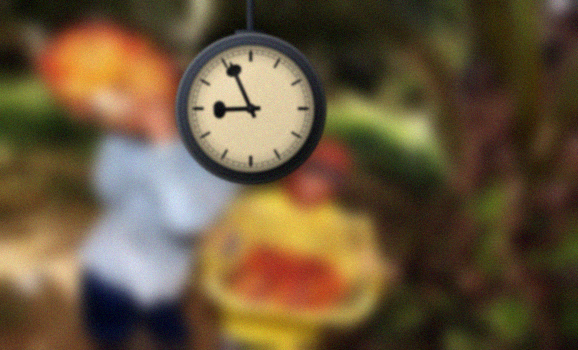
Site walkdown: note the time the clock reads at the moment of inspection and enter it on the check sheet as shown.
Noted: 8:56
